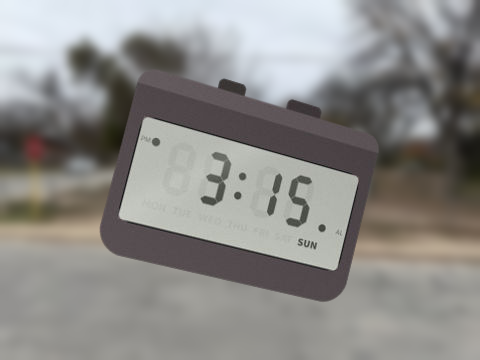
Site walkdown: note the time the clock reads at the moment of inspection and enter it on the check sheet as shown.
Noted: 3:15
